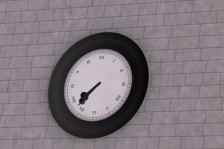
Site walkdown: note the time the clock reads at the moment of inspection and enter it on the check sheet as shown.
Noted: 7:37
